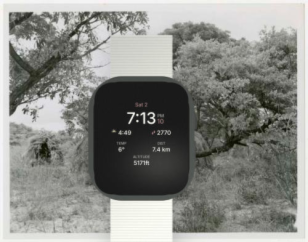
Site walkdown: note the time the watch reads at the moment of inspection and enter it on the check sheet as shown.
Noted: 7:13
